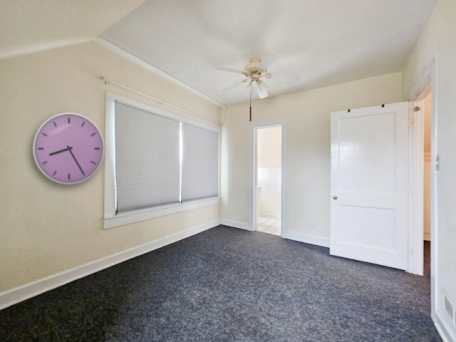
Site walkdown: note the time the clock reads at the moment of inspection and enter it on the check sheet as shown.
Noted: 8:25
